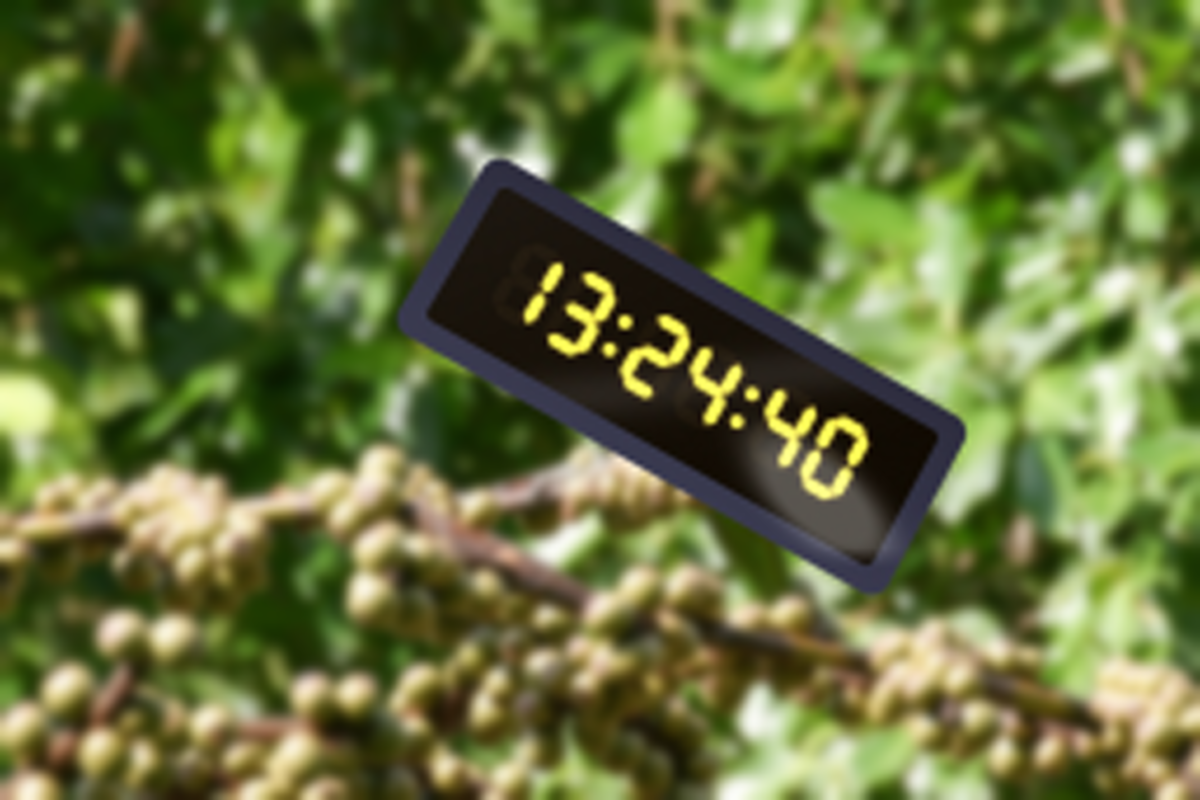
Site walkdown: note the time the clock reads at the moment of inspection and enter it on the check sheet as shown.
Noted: 13:24:40
